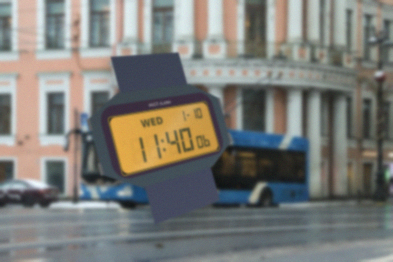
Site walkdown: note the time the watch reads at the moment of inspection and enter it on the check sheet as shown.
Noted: 11:40:06
